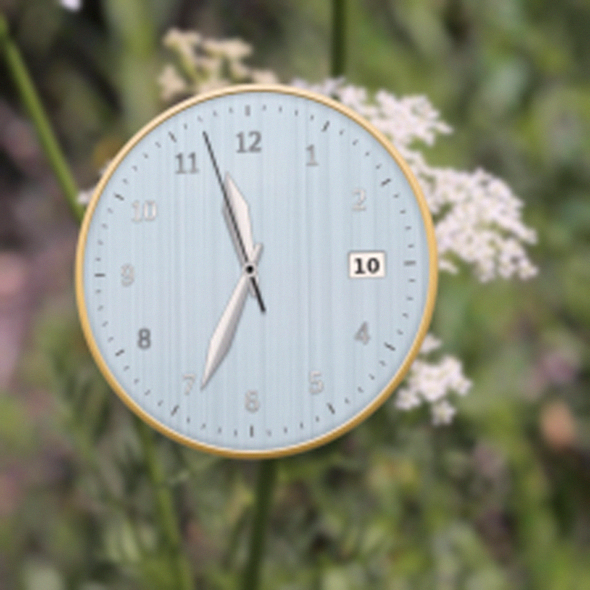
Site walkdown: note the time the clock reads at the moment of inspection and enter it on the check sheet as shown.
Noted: 11:33:57
